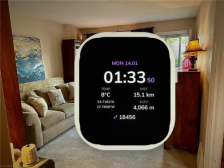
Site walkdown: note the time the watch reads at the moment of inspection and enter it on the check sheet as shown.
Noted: 1:33
